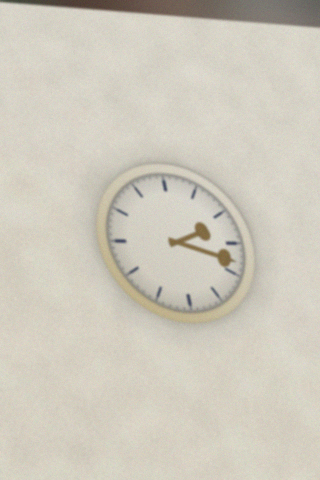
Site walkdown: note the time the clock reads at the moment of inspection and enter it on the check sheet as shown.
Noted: 2:18
